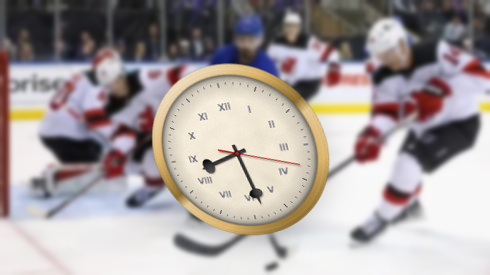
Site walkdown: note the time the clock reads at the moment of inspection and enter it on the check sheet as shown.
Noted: 8:28:18
